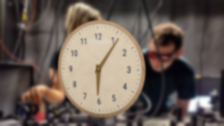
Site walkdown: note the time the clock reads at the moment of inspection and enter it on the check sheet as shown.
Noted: 6:06
